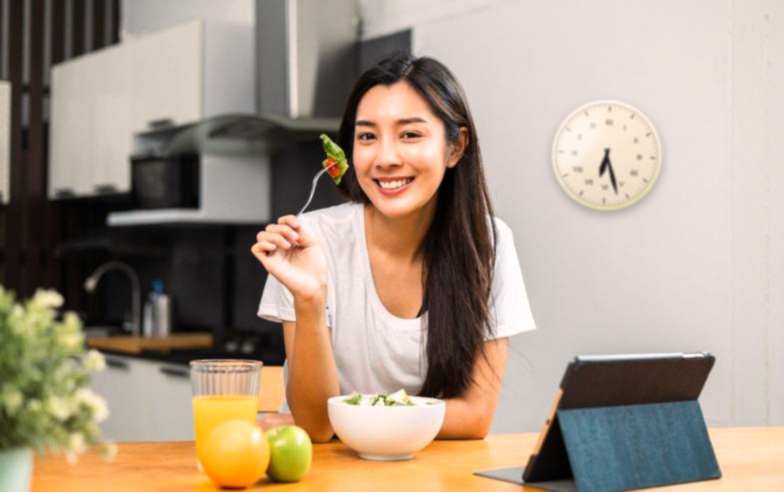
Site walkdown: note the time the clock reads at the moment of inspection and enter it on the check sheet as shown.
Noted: 6:27
